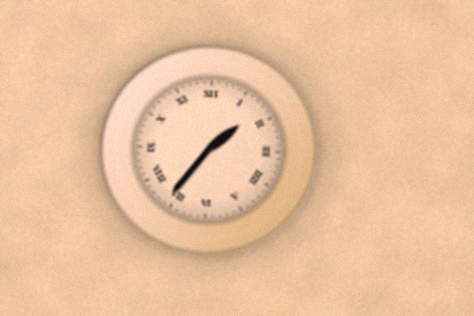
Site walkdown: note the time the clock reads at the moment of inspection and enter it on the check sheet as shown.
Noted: 1:36
